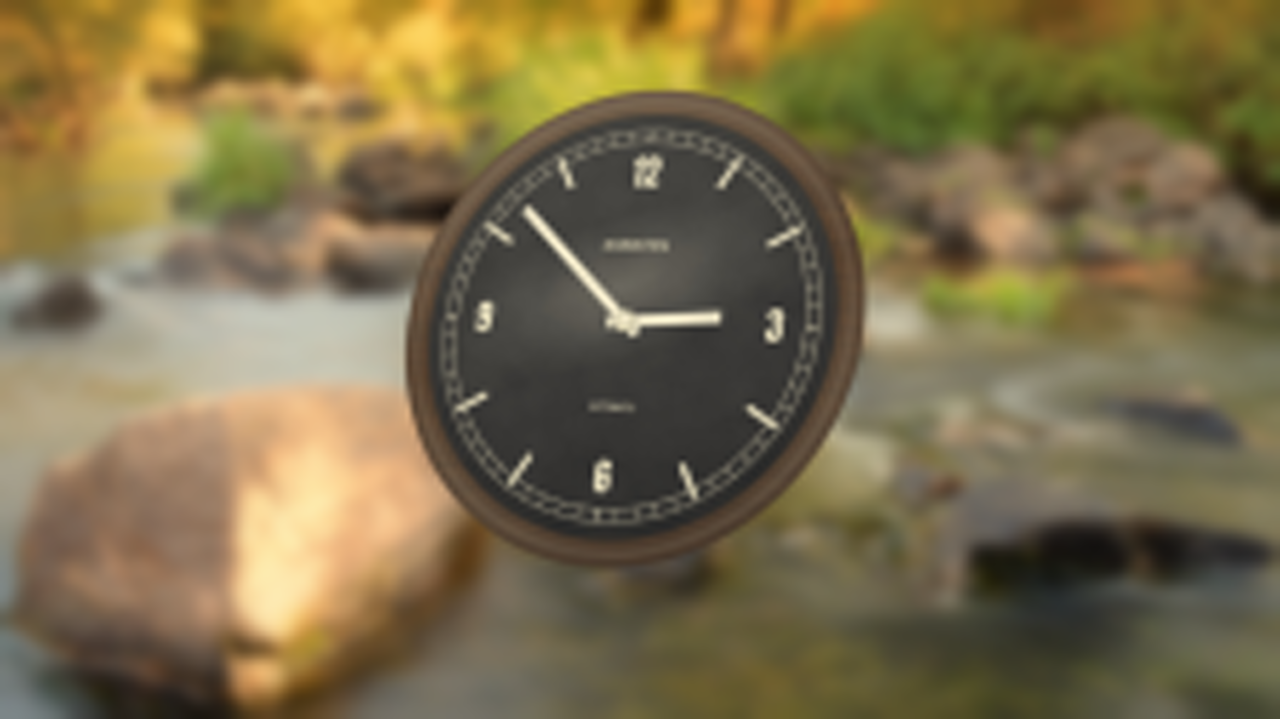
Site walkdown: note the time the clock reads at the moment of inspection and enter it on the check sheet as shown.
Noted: 2:52
